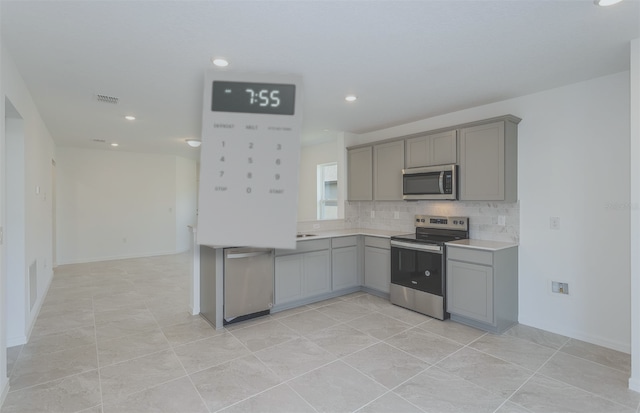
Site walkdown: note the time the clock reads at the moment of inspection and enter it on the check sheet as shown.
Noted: 7:55
